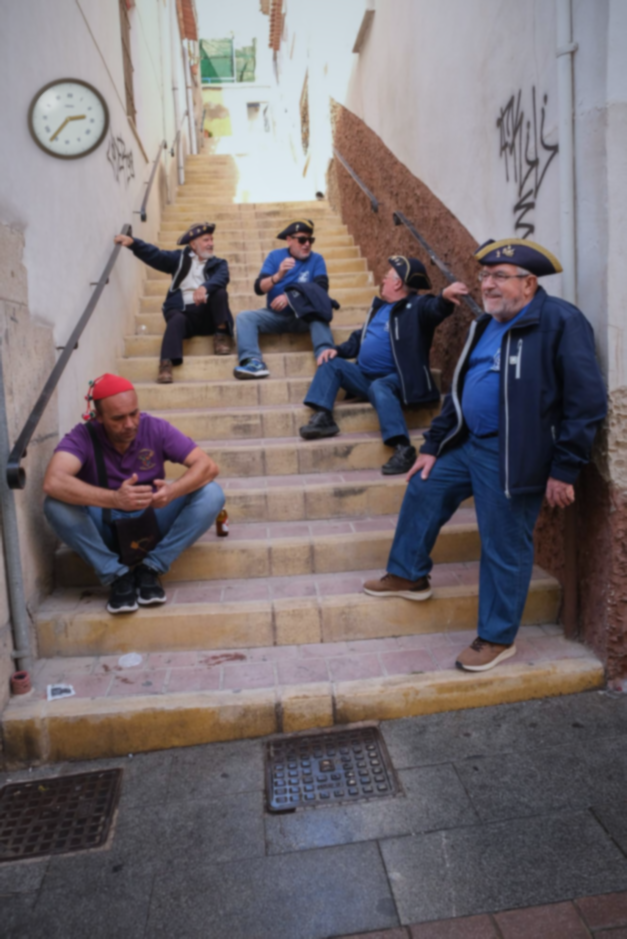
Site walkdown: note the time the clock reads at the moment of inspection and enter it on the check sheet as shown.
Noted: 2:36
